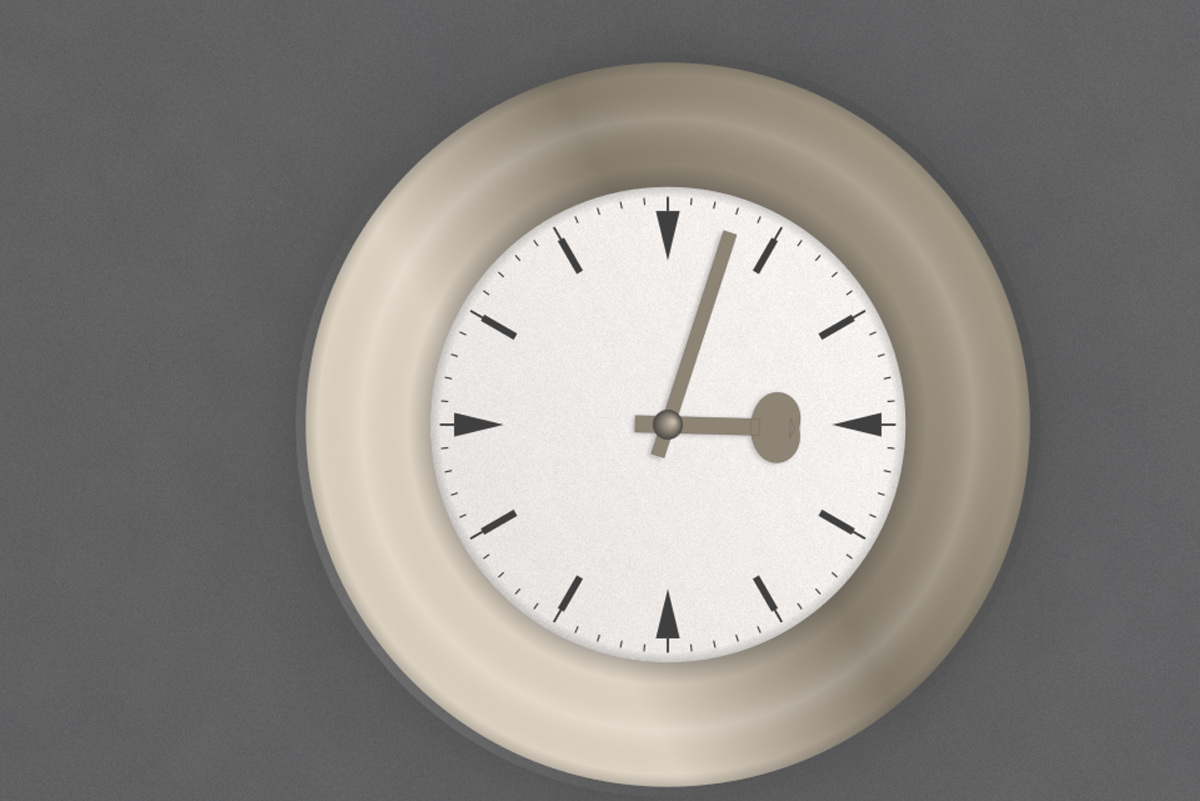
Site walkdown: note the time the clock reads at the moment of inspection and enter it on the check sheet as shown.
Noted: 3:03
